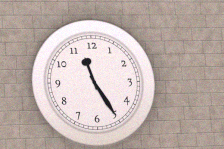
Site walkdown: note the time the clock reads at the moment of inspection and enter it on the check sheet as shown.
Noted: 11:25
